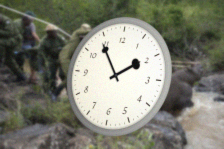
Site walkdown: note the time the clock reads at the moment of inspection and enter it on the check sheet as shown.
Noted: 1:54
